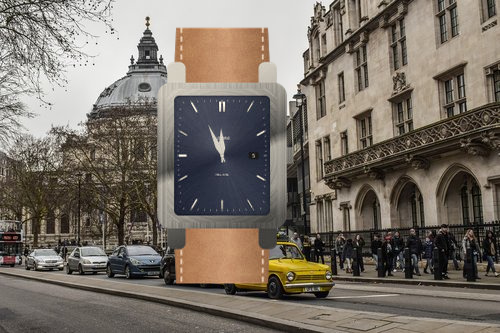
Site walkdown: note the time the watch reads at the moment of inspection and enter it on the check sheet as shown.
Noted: 11:56
